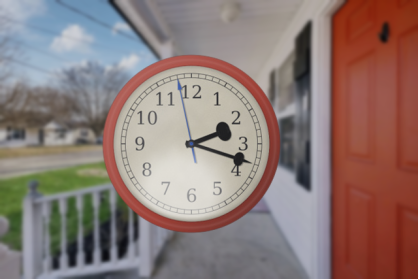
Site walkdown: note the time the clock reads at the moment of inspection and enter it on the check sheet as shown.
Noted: 2:17:58
